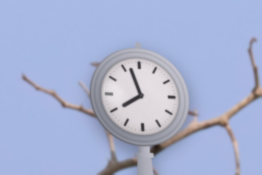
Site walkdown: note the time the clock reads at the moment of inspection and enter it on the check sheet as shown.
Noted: 7:57
